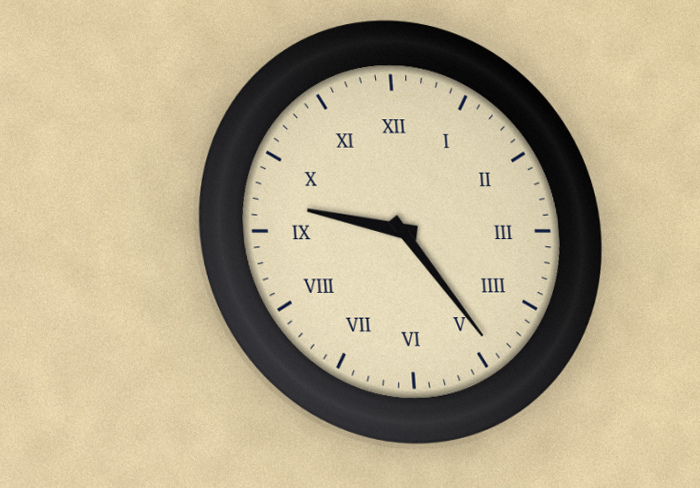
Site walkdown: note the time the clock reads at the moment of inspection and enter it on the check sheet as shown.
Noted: 9:24
